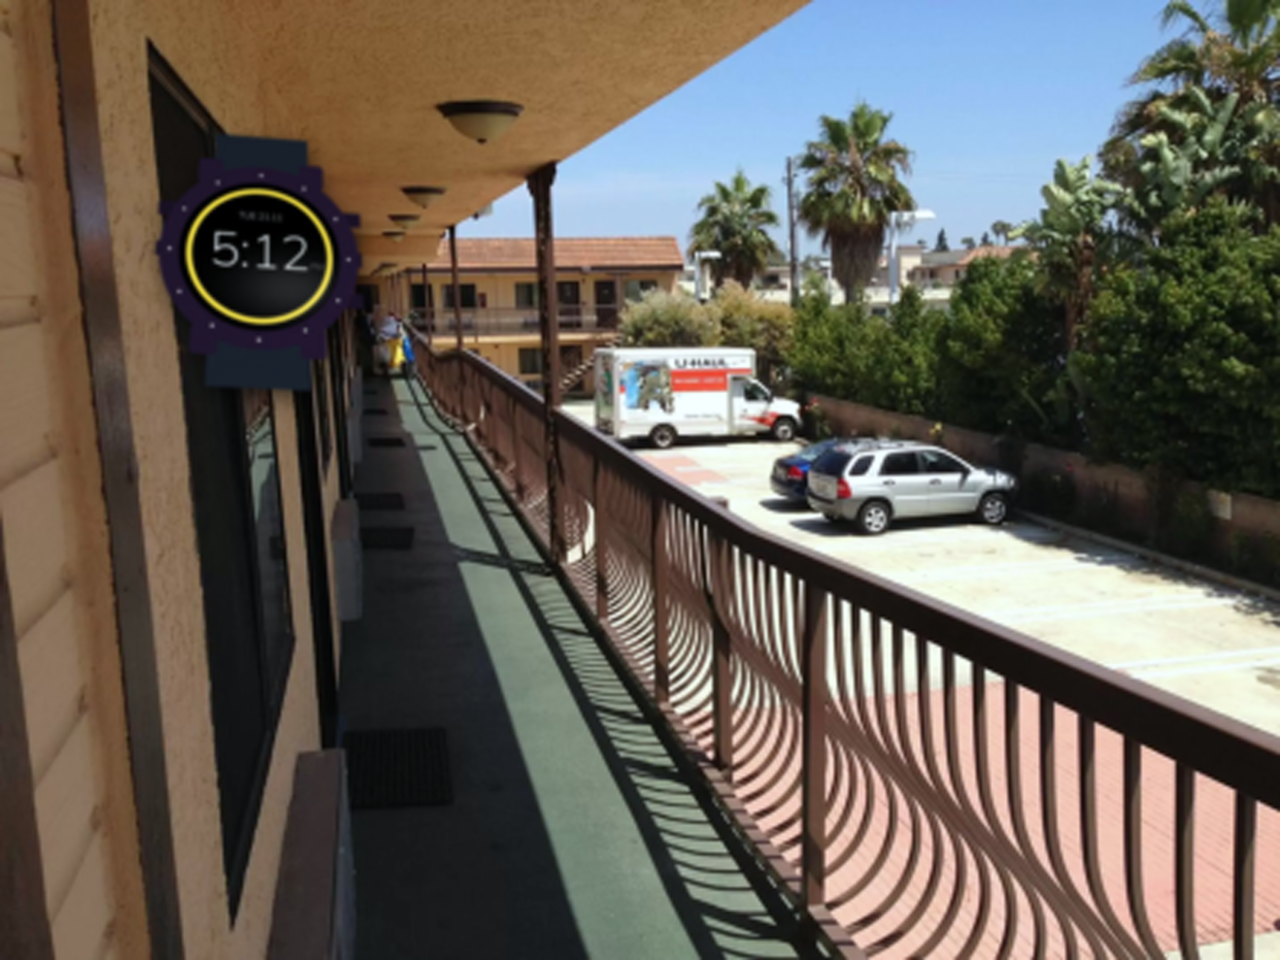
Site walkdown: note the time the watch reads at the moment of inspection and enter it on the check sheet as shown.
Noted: 5:12
